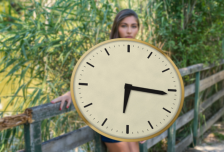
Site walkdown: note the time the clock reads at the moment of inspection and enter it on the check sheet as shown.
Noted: 6:16
